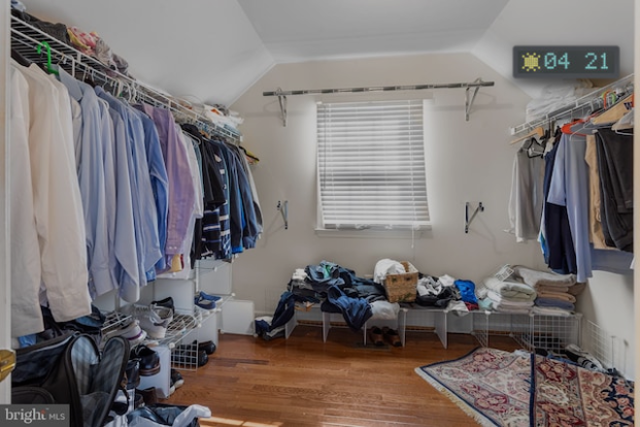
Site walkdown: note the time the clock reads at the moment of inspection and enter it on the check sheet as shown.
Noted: 4:21
